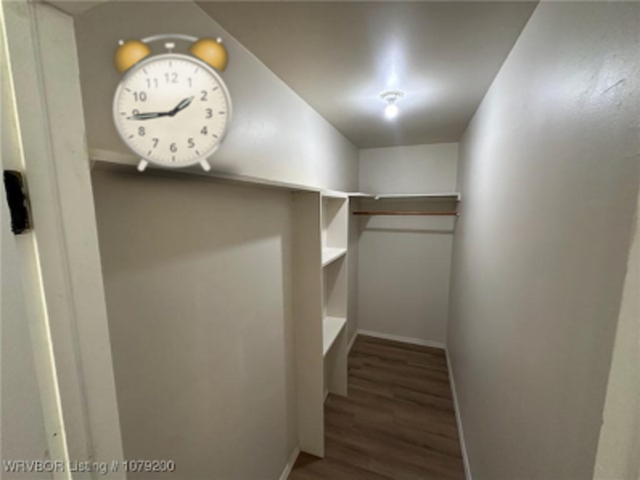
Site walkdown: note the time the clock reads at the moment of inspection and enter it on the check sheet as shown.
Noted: 1:44
